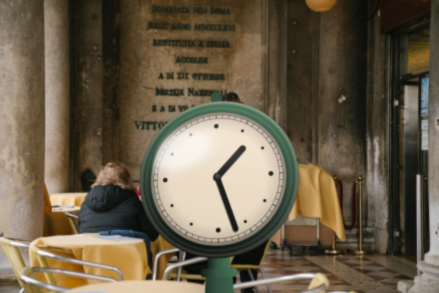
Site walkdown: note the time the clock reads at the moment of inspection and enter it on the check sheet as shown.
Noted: 1:27
